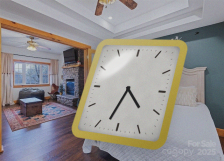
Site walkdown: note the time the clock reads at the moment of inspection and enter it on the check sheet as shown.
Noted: 4:33
